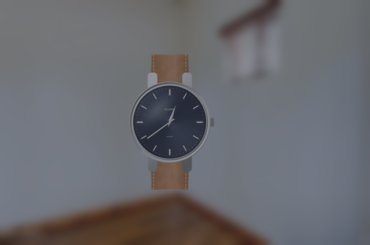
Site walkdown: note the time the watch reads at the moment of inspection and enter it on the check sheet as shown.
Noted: 12:39
